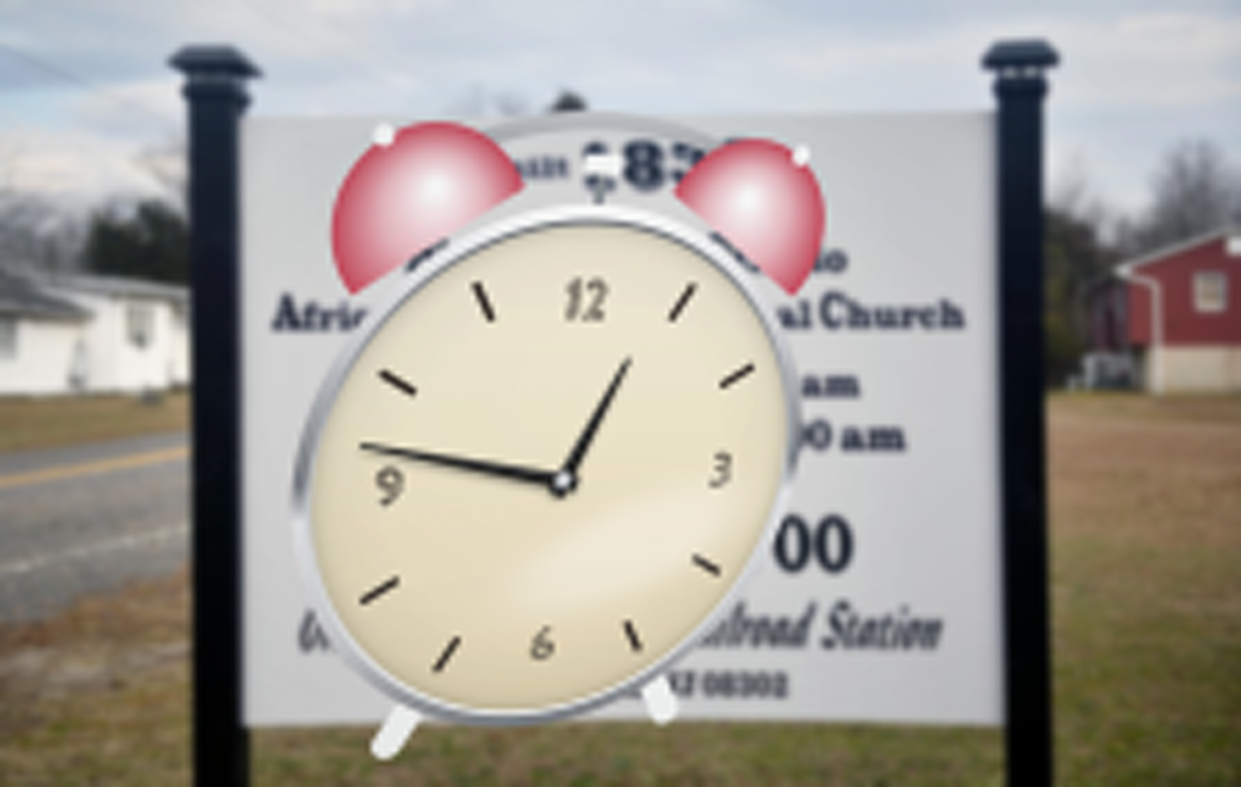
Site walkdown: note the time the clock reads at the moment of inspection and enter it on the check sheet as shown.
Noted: 12:47
